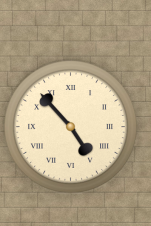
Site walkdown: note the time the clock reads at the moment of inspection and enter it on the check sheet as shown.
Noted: 4:53
